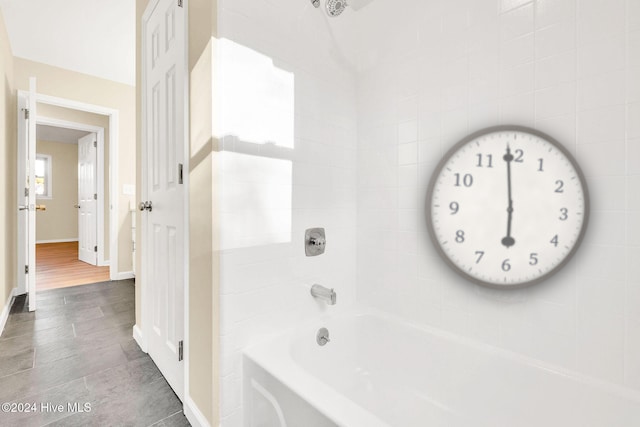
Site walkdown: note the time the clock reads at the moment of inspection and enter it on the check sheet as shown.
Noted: 5:59
